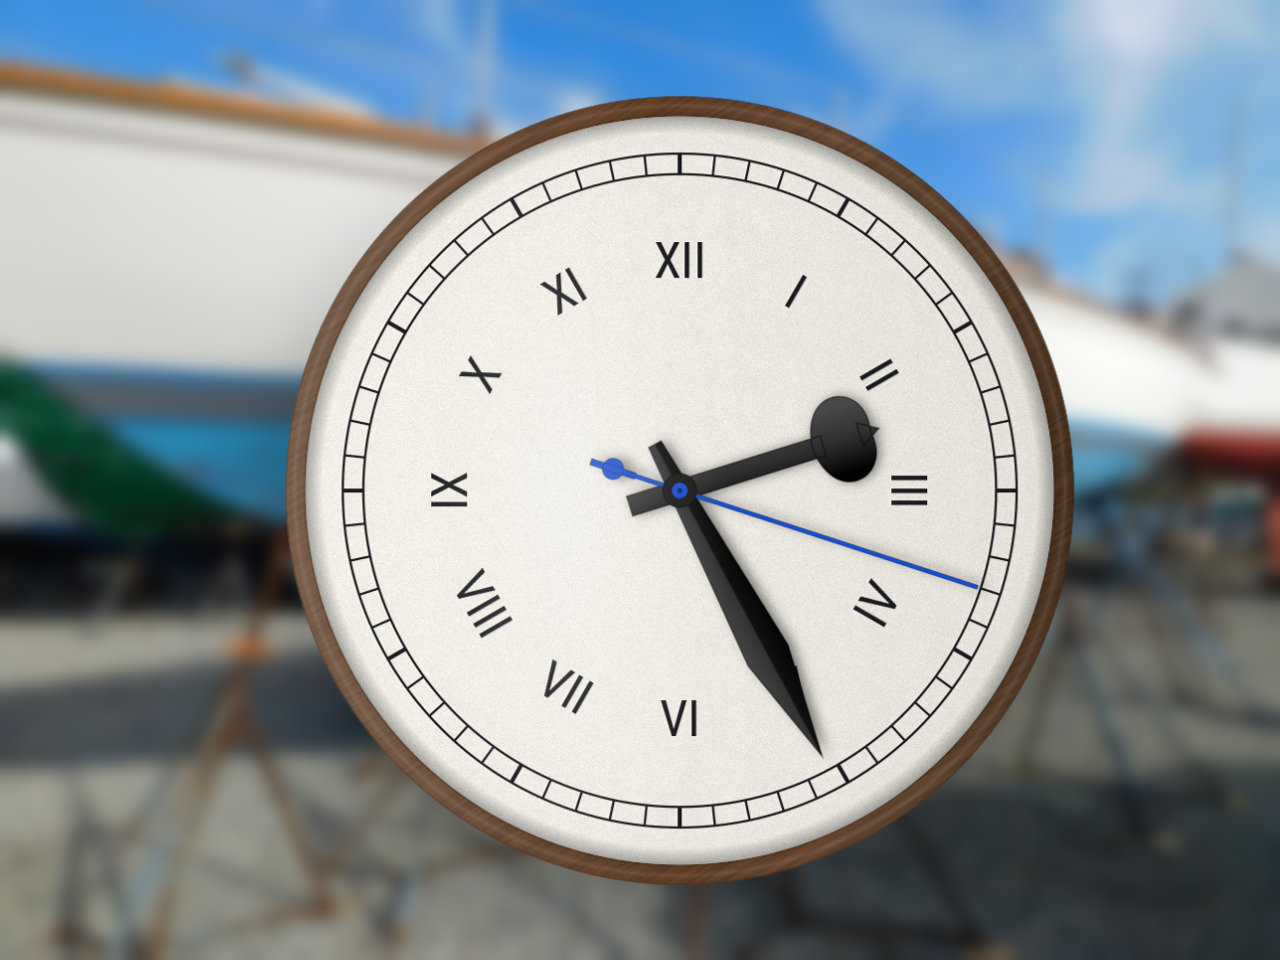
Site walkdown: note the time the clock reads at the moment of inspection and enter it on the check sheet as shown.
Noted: 2:25:18
